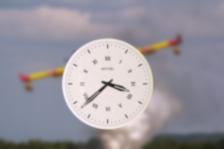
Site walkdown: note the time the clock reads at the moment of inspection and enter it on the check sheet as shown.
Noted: 3:38
